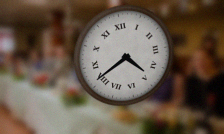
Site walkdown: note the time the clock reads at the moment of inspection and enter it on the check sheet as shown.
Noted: 4:41
